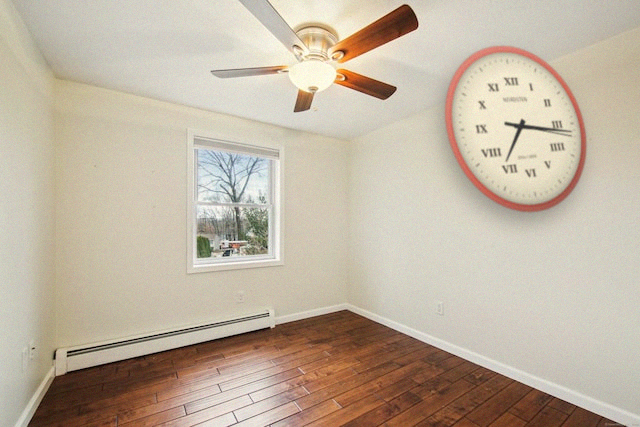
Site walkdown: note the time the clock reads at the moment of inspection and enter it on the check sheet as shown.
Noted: 7:16:17
